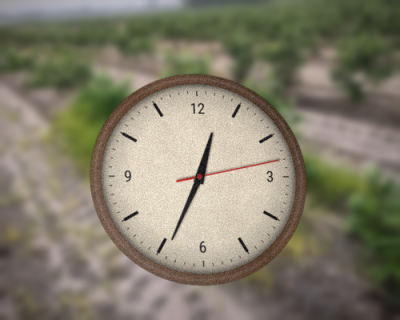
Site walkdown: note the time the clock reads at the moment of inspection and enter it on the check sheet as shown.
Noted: 12:34:13
